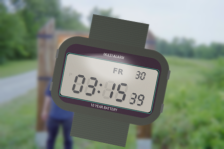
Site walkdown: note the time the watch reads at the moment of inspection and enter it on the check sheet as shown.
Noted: 3:15:39
